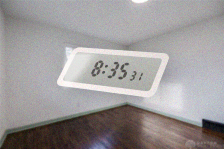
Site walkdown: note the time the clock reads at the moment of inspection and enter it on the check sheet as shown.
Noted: 8:35:31
